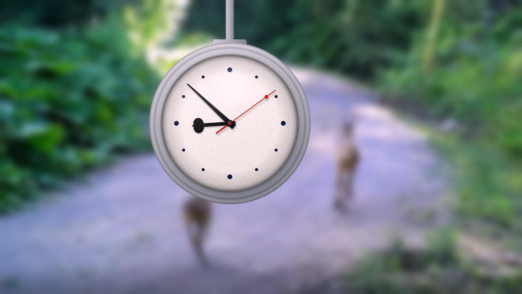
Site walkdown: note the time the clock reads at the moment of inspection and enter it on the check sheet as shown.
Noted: 8:52:09
